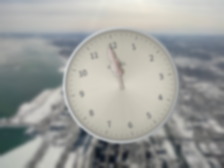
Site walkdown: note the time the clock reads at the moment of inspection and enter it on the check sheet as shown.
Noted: 11:59
